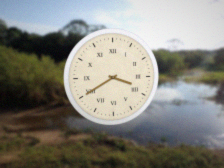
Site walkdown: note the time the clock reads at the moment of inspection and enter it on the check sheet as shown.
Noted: 3:40
